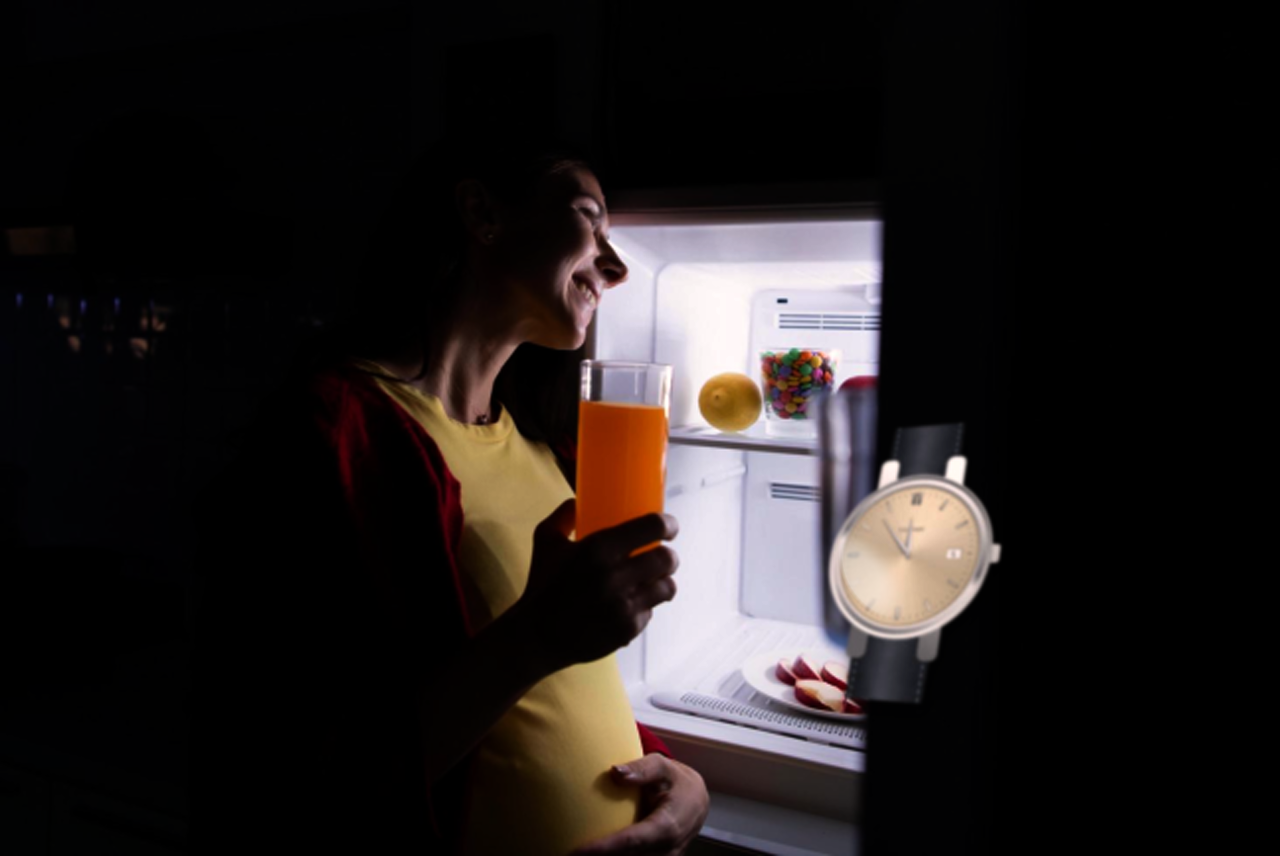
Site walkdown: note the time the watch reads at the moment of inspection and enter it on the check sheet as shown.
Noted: 11:53
